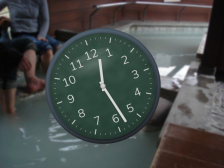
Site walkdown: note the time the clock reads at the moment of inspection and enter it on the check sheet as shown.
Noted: 12:28
